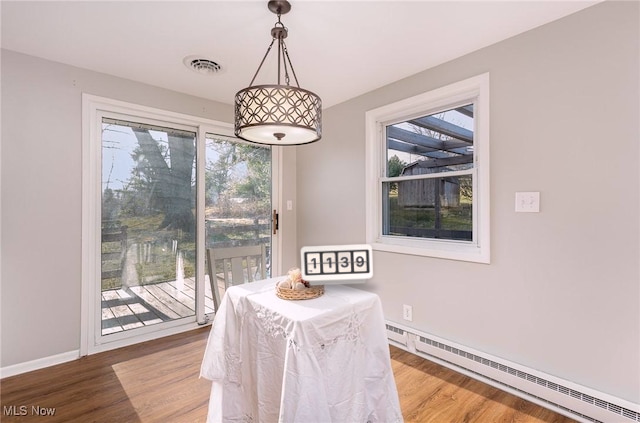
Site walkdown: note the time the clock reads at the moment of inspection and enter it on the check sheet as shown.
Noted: 11:39
